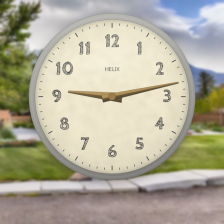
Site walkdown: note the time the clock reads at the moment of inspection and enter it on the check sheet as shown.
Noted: 9:13
